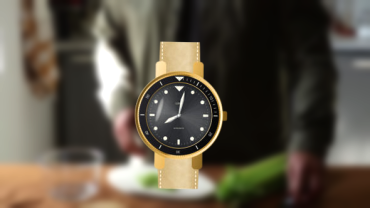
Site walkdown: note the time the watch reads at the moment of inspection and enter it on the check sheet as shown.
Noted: 8:02
